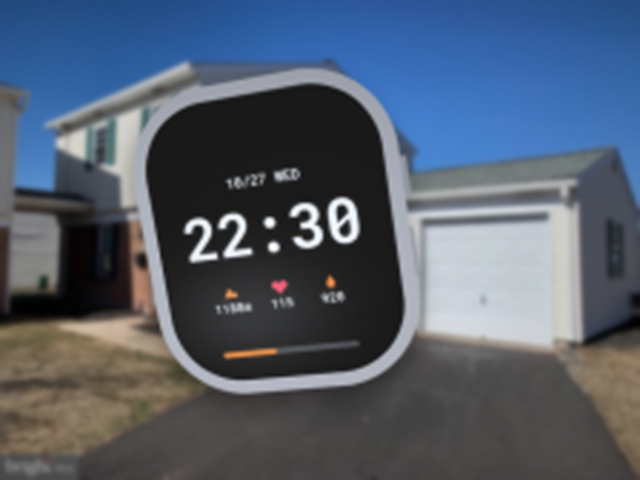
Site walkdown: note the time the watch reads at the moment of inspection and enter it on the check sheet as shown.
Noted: 22:30
